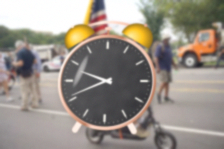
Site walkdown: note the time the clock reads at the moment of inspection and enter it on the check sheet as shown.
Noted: 9:41
